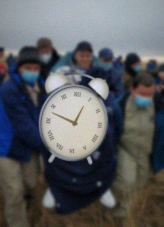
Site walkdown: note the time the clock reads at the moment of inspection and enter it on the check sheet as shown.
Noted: 12:48
